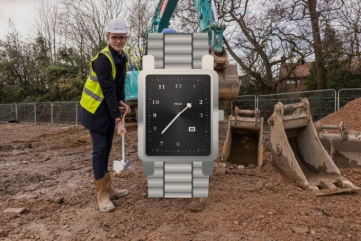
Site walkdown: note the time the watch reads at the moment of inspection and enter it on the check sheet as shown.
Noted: 1:37
